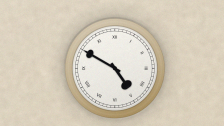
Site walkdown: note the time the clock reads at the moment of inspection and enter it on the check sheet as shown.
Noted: 4:50
